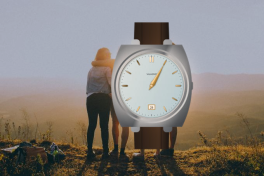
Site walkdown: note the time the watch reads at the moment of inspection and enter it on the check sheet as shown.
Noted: 1:05
